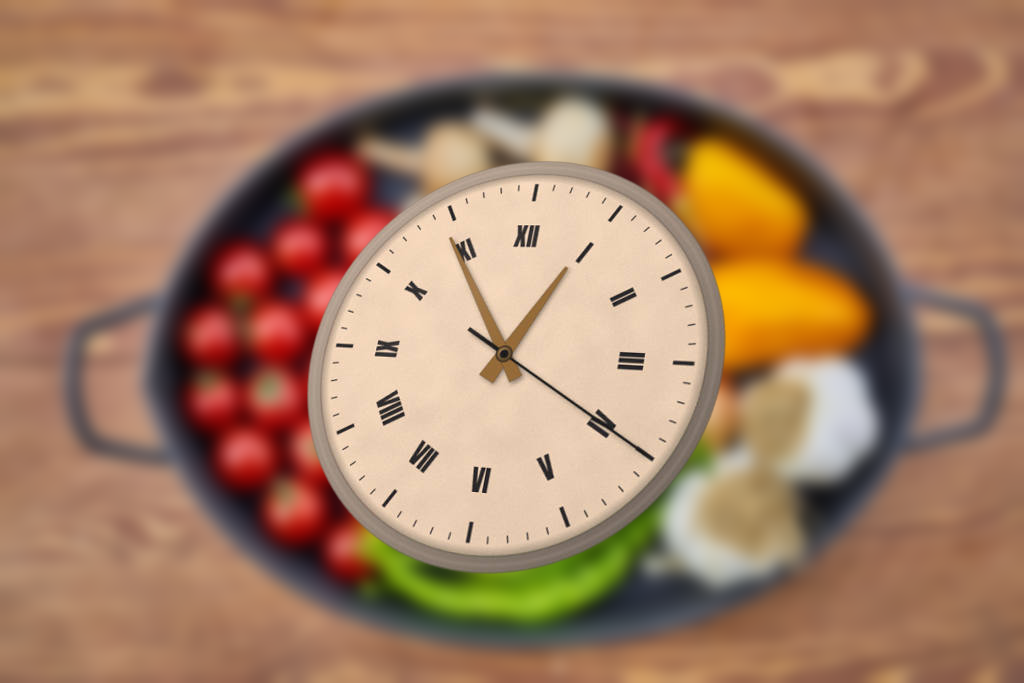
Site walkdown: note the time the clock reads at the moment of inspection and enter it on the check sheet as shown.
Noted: 12:54:20
